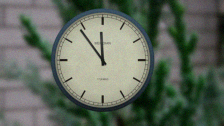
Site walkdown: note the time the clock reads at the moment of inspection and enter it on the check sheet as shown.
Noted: 11:54
